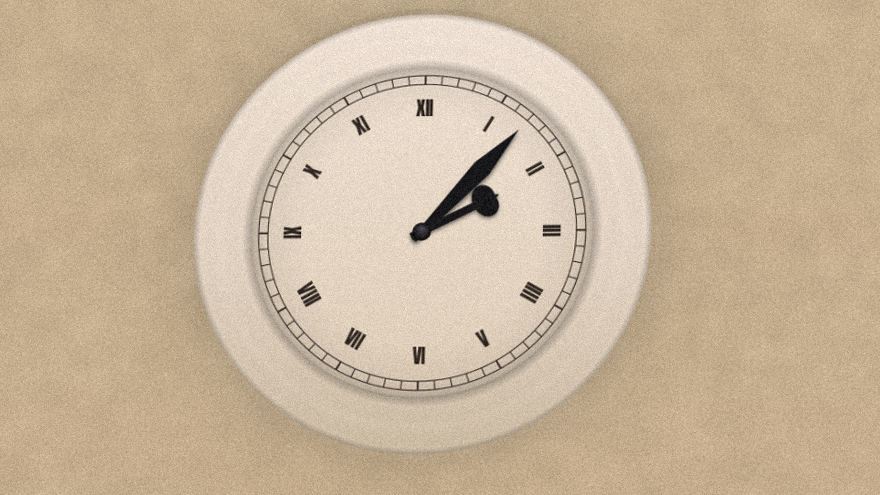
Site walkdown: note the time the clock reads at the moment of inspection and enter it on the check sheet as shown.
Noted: 2:07
